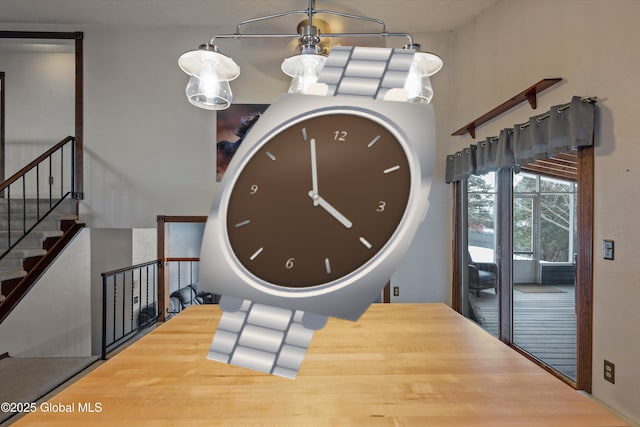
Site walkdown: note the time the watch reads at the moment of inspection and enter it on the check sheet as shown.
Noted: 3:56
